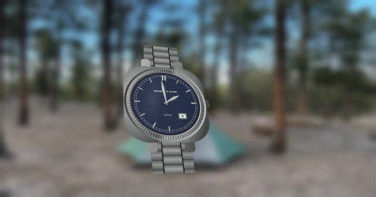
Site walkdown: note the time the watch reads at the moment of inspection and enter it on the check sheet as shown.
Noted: 1:59
